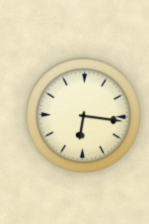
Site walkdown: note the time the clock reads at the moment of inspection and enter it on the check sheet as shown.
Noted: 6:16
